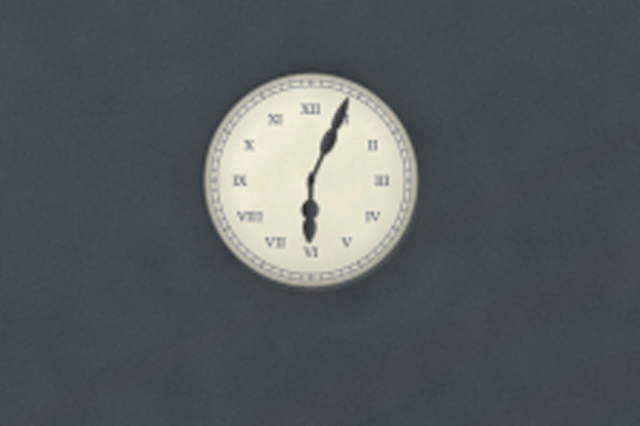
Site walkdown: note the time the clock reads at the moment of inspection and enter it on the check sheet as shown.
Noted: 6:04
